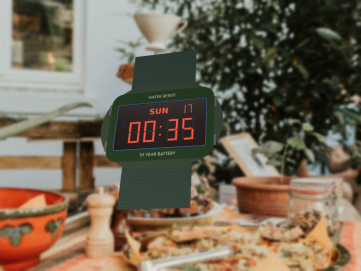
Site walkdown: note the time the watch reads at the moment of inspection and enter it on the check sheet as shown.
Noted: 0:35
